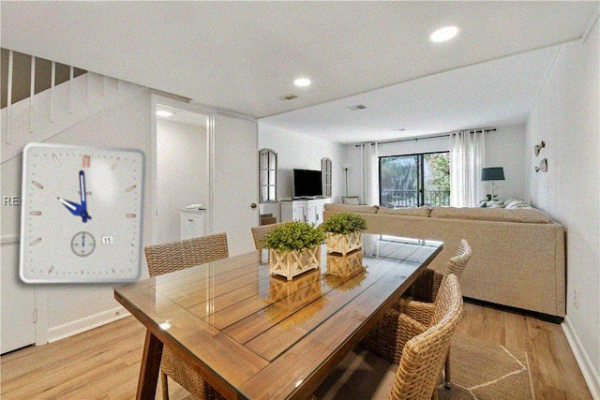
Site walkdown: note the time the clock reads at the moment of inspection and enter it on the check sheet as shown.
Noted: 9:59
